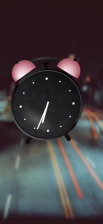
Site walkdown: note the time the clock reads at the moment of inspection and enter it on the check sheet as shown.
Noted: 6:34
